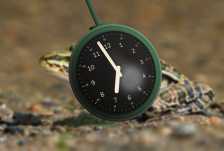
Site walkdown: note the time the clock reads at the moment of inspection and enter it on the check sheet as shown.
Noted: 6:58
